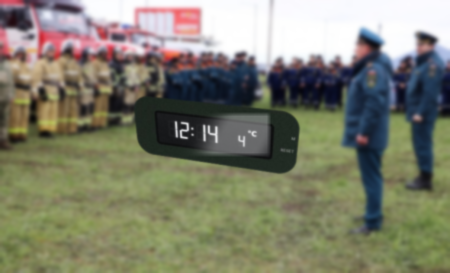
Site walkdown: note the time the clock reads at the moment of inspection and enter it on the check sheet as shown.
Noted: 12:14
